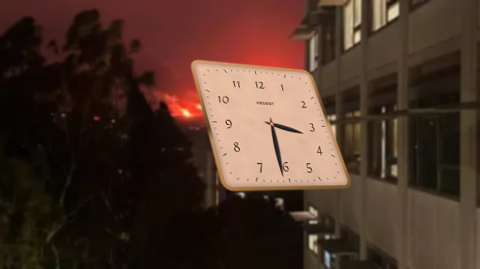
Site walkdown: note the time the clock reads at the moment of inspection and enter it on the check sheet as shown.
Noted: 3:31
